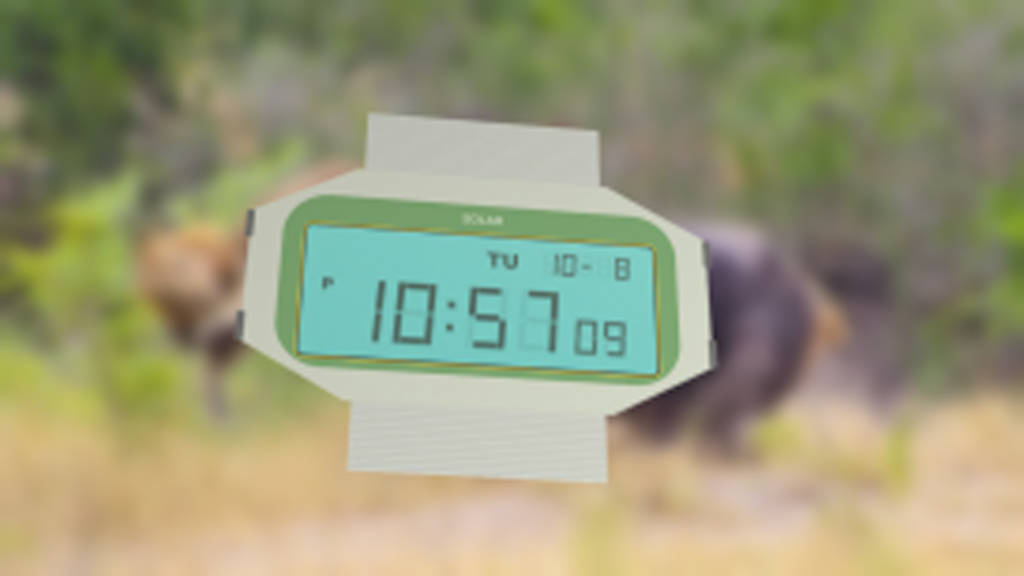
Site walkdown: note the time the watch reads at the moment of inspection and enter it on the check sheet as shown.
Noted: 10:57:09
